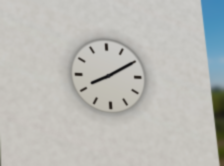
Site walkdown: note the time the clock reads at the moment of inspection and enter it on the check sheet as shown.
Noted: 8:10
